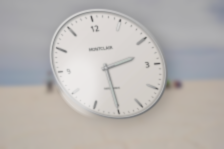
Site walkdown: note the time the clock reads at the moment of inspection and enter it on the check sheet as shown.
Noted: 2:30
